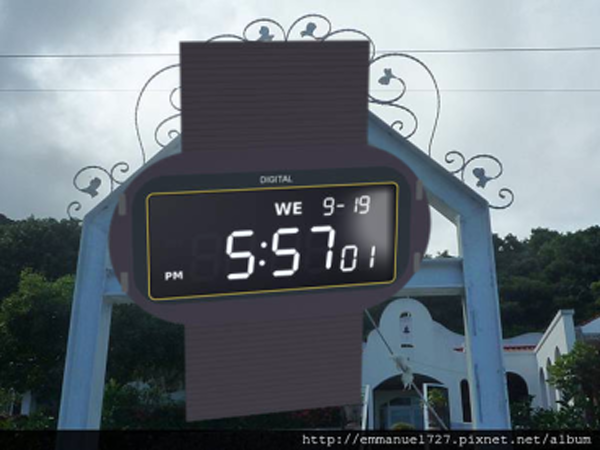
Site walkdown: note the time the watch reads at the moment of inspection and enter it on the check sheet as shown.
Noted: 5:57:01
